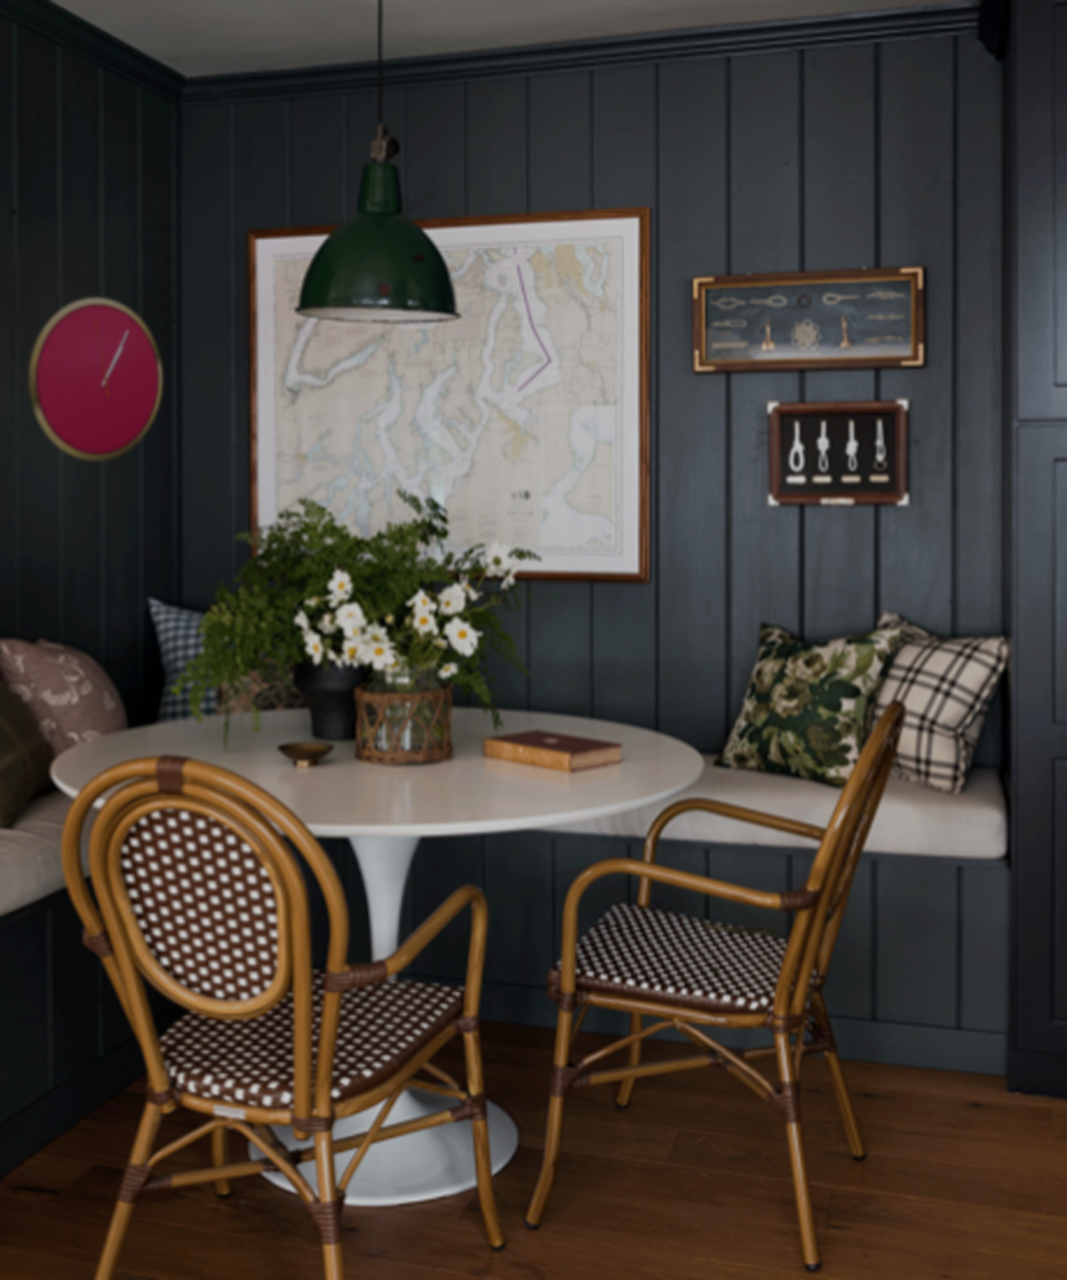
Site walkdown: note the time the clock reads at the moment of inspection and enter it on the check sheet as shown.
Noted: 1:04:58
